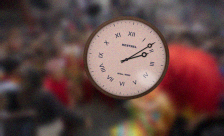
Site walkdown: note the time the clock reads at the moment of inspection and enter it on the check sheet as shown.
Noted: 2:08
